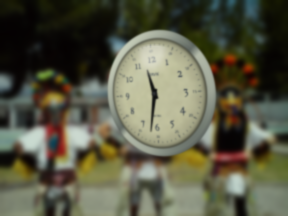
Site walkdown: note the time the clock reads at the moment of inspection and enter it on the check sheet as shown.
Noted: 11:32
